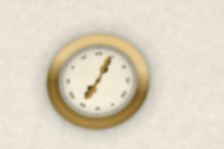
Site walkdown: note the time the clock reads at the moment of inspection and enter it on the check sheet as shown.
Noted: 7:04
